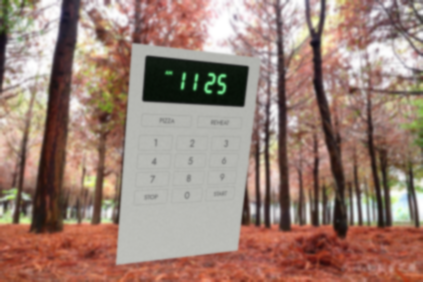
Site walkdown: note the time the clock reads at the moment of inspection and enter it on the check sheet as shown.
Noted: 11:25
